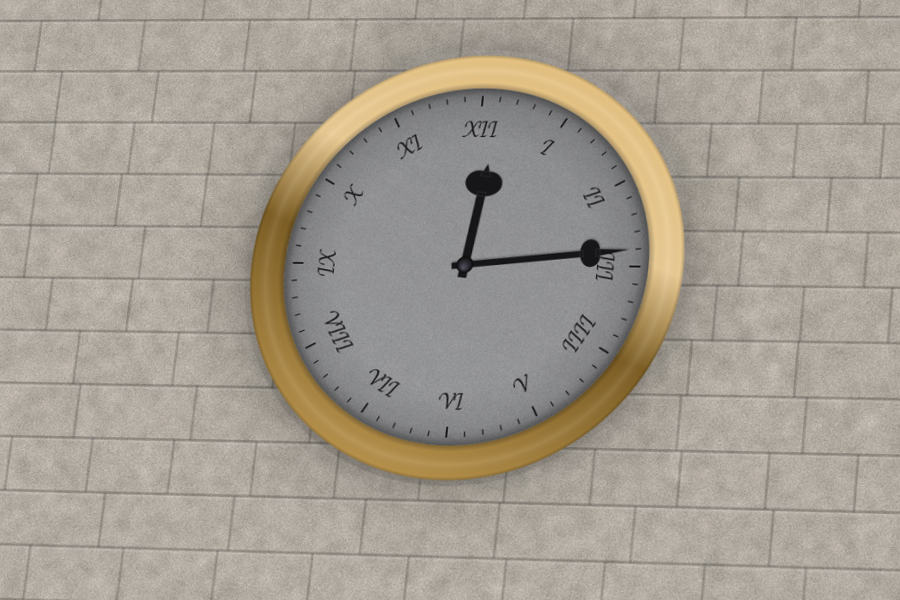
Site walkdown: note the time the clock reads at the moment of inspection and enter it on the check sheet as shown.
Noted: 12:14
